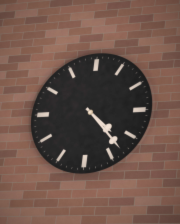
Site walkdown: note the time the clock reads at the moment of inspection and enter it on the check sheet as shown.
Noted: 4:23
